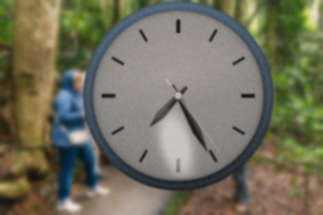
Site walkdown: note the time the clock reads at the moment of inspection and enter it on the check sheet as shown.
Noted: 7:25:24
